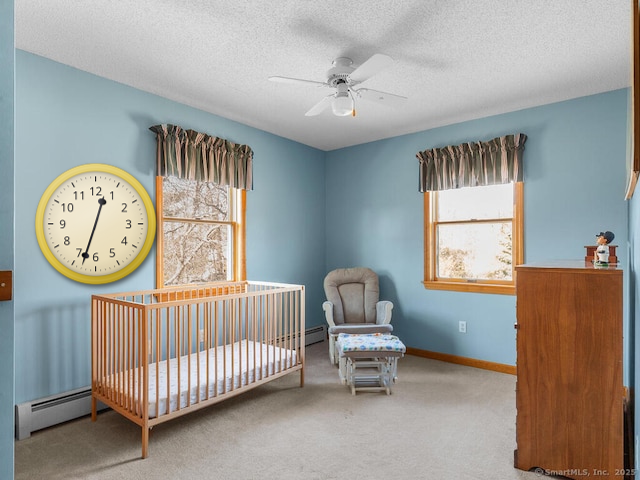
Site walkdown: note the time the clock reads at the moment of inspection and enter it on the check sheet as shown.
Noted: 12:33
